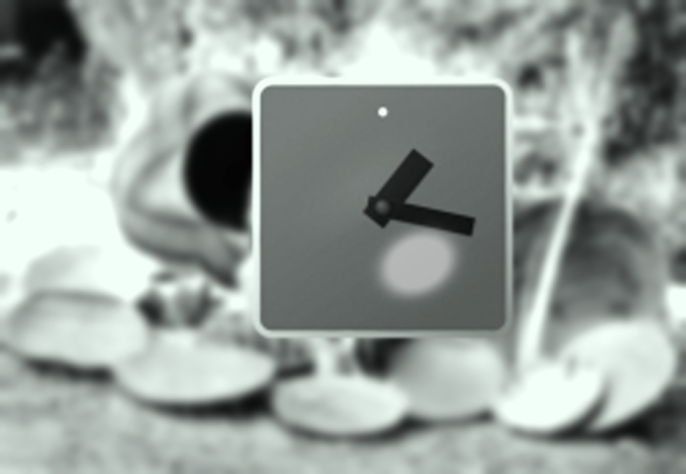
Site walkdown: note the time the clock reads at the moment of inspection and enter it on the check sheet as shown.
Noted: 1:17
